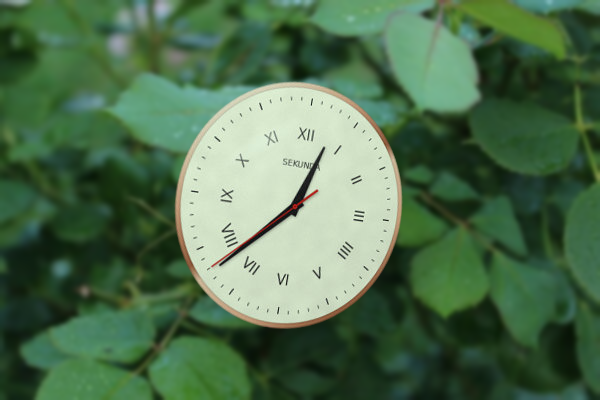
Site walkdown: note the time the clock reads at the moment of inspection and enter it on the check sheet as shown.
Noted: 12:37:38
